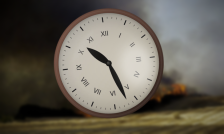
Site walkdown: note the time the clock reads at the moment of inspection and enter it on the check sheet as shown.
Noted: 10:27
